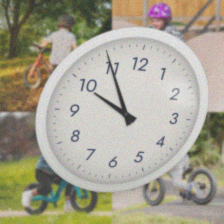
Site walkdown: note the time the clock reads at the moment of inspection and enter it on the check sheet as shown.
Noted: 9:55
